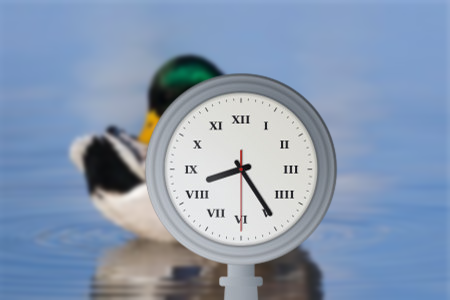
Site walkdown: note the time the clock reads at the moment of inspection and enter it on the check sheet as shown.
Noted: 8:24:30
